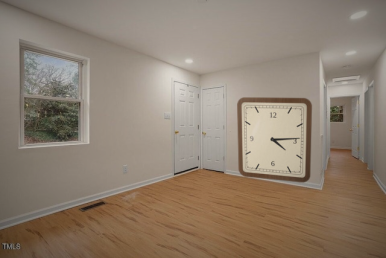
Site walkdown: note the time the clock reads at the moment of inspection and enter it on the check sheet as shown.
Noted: 4:14
